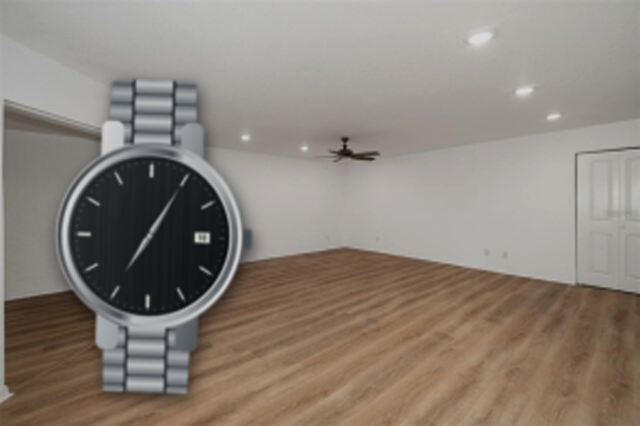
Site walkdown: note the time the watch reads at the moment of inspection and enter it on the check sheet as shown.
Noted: 7:05
